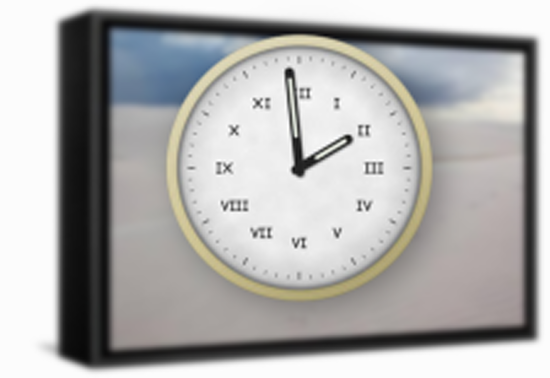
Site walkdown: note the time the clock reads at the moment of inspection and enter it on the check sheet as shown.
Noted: 1:59
